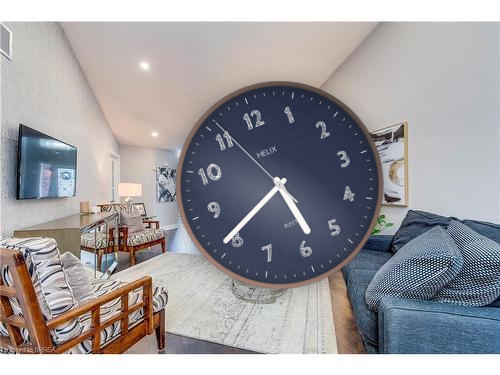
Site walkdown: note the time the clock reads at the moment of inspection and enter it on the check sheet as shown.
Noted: 5:40:56
